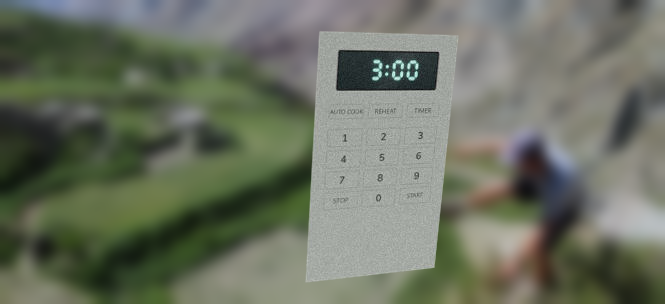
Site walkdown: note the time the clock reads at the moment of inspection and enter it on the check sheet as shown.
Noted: 3:00
